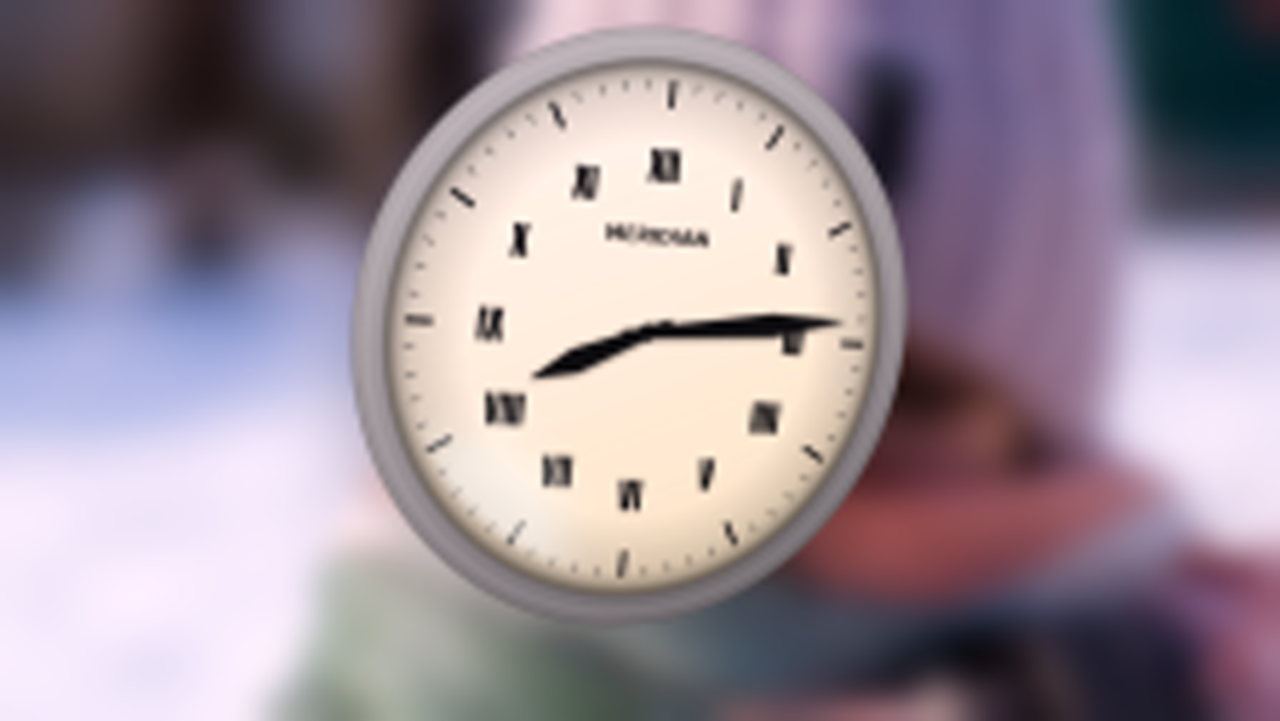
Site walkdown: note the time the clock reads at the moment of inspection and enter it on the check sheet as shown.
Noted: 8:14
